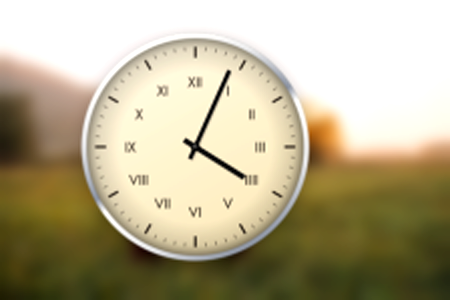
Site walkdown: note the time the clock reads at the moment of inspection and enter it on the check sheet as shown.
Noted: 4:04
